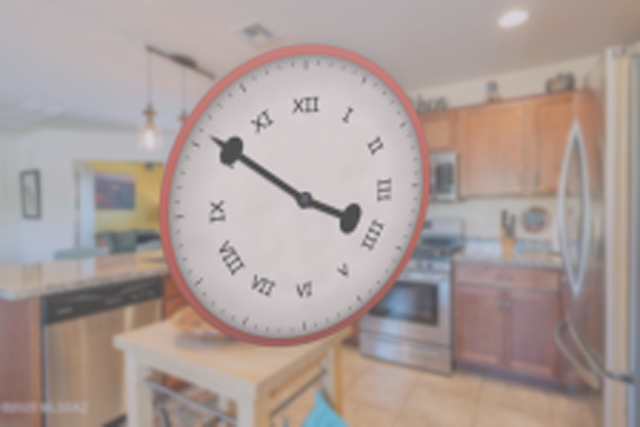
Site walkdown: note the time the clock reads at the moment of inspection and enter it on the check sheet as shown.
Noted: 3:51
